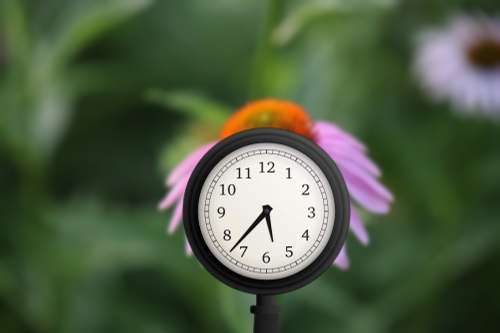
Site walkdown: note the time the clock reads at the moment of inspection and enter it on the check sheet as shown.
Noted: 5:37
